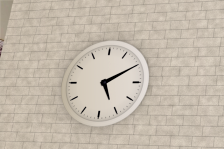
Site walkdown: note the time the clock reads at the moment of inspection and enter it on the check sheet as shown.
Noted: 5:10
